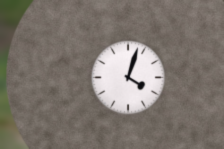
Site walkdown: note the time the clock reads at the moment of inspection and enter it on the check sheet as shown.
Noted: 4:03
